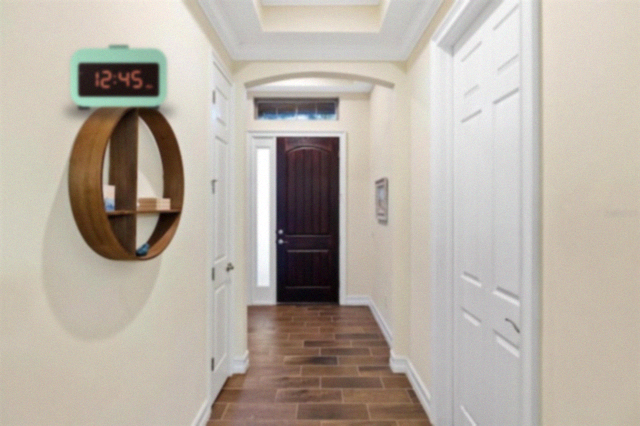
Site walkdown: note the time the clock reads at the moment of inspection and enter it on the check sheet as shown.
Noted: 12:45
